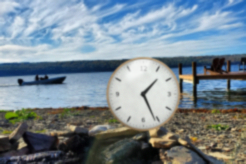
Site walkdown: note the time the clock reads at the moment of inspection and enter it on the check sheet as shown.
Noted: 1:26
